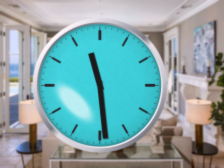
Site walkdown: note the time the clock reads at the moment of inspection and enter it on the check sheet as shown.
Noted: 11:29
